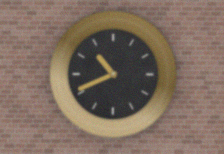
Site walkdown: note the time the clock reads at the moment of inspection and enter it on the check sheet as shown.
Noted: 10:41
